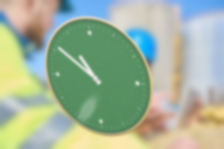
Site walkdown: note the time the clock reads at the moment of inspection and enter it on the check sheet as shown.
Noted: 10:51
